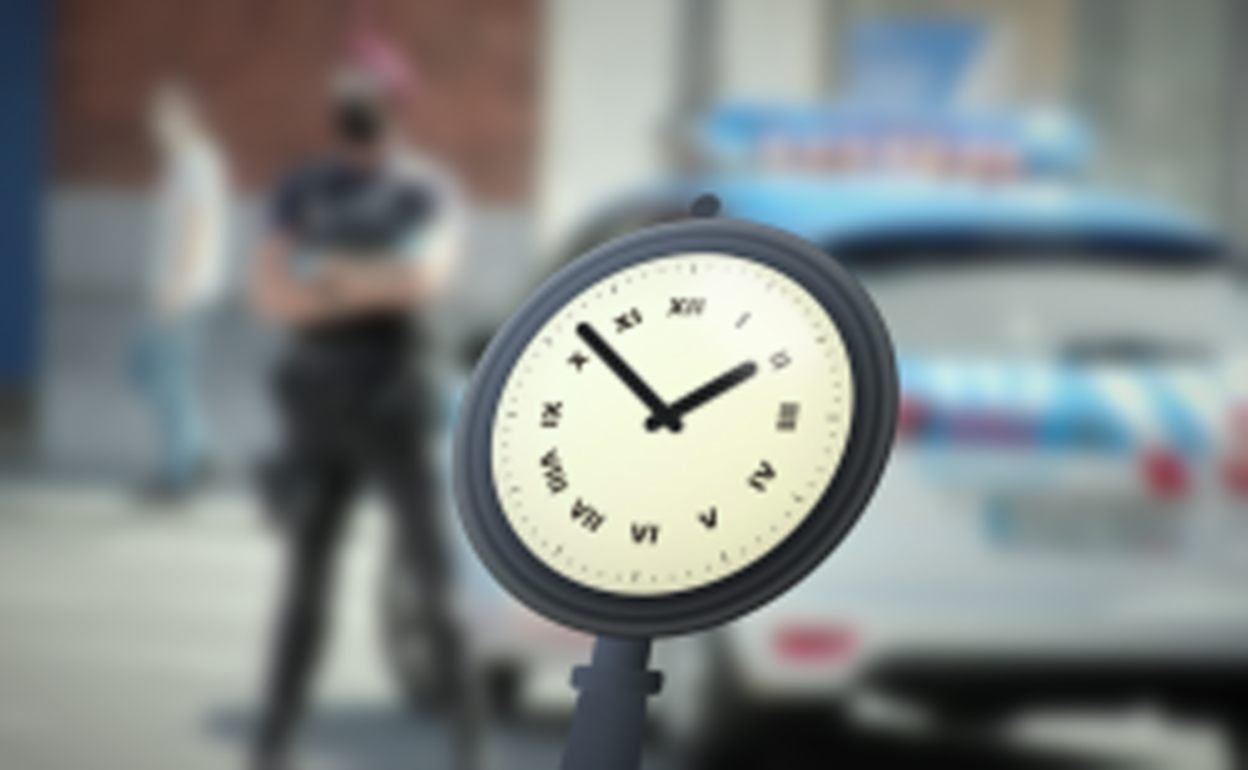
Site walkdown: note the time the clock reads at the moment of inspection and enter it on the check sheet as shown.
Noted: 1:52
